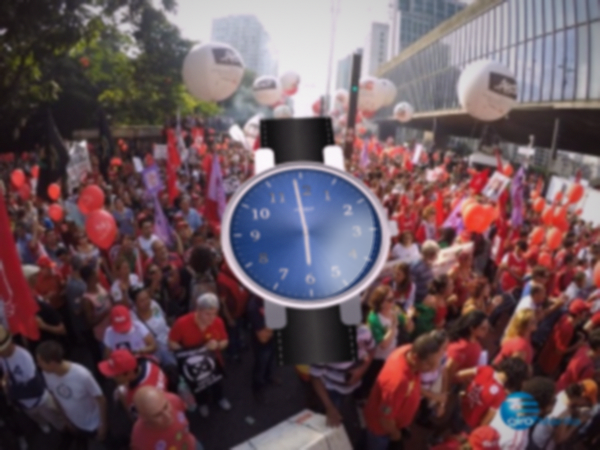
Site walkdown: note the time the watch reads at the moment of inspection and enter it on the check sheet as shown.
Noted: 5:59
